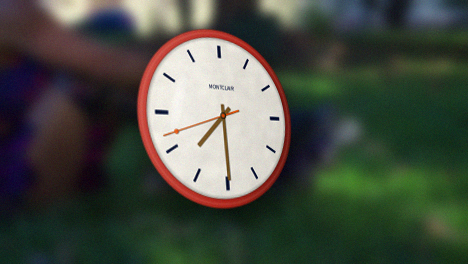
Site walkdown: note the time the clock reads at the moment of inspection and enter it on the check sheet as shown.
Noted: 7:29:42
